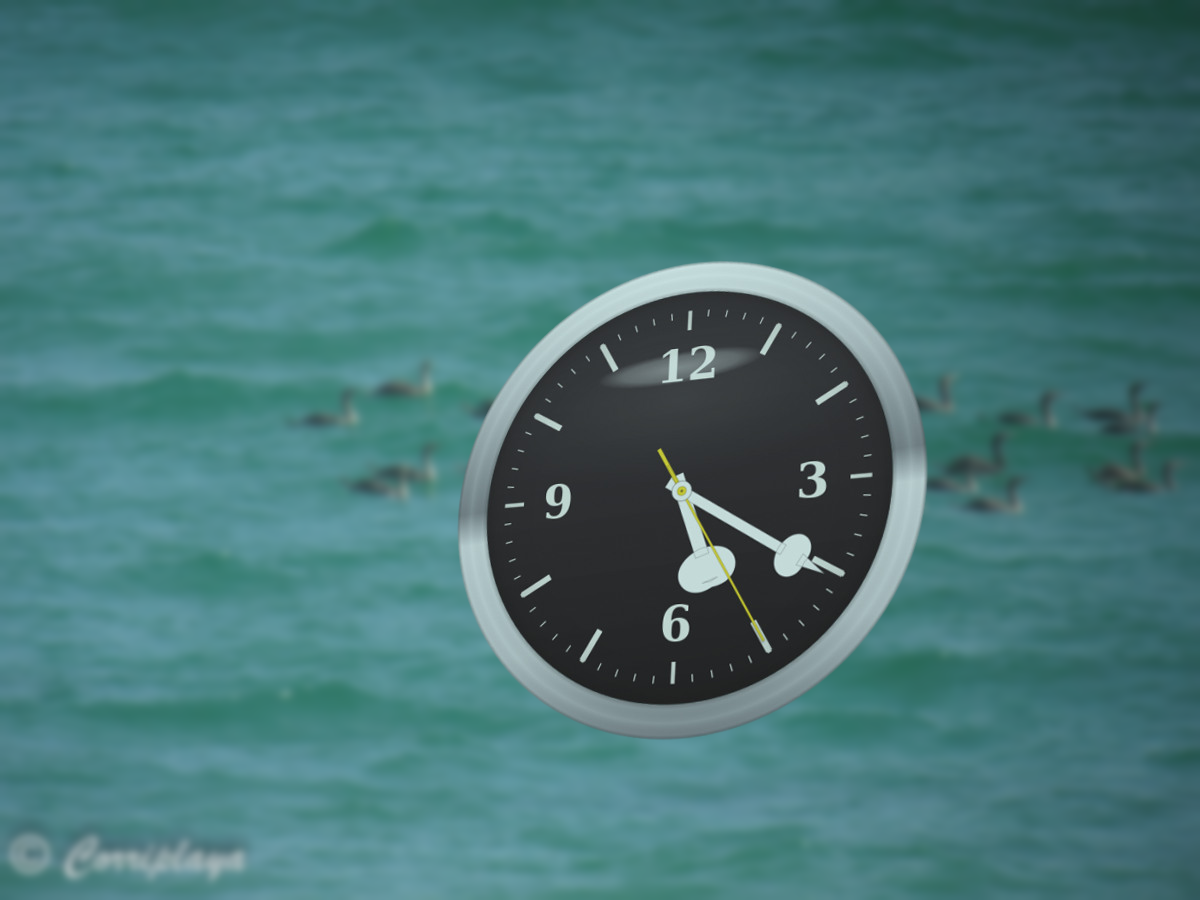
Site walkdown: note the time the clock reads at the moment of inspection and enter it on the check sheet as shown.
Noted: 5:20:25
